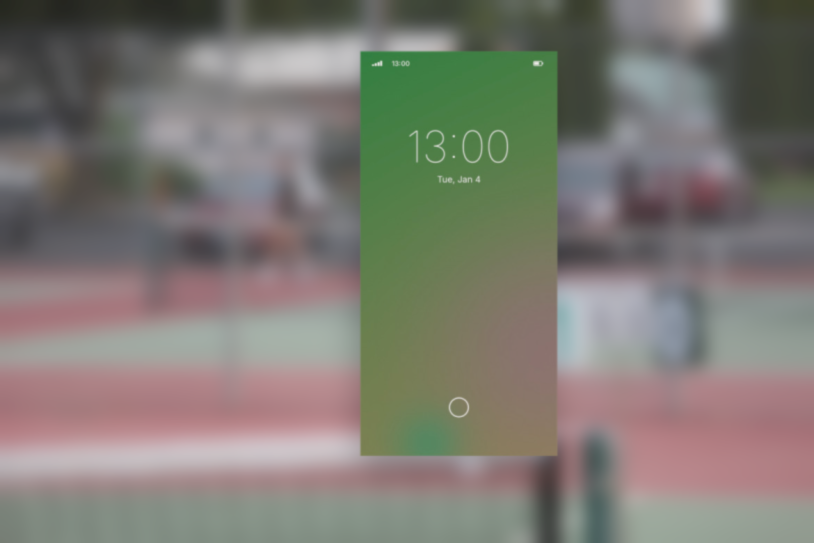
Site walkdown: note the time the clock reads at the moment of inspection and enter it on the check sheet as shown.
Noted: 13:00
